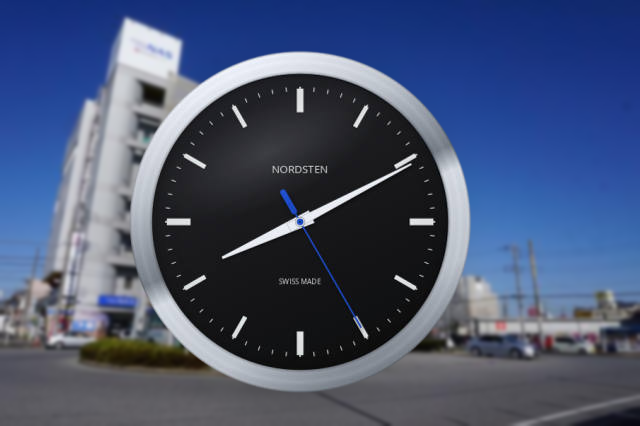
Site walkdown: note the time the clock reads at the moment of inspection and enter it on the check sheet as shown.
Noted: 8:10:25
